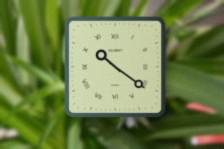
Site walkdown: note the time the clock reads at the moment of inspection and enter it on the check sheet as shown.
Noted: 10:21
